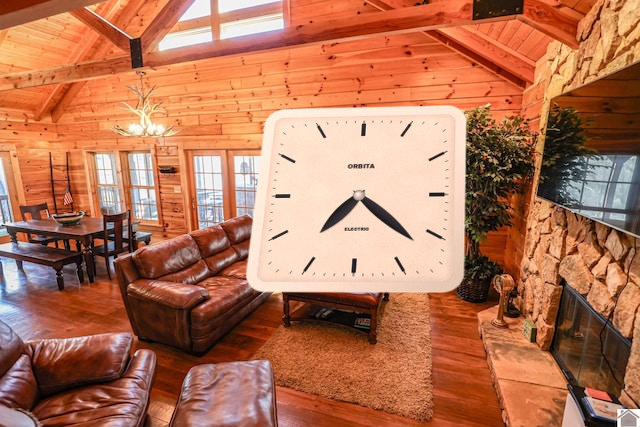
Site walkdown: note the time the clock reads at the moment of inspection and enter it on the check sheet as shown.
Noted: 7:22
